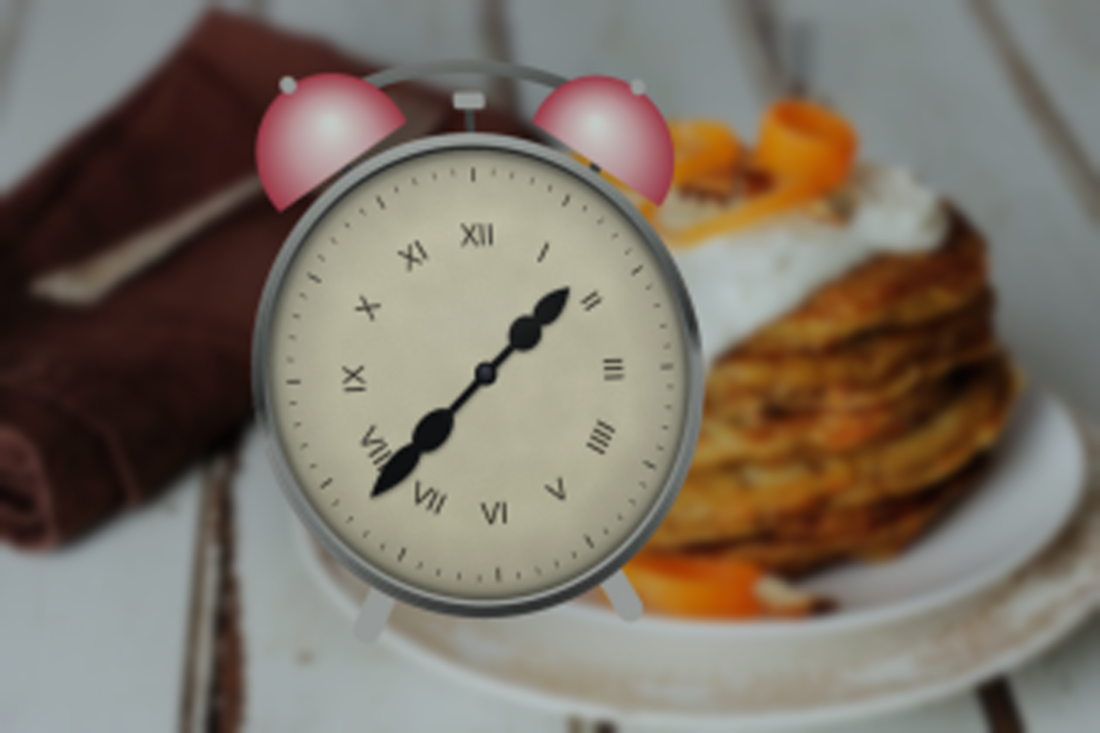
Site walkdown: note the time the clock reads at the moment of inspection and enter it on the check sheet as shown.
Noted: 1:38
